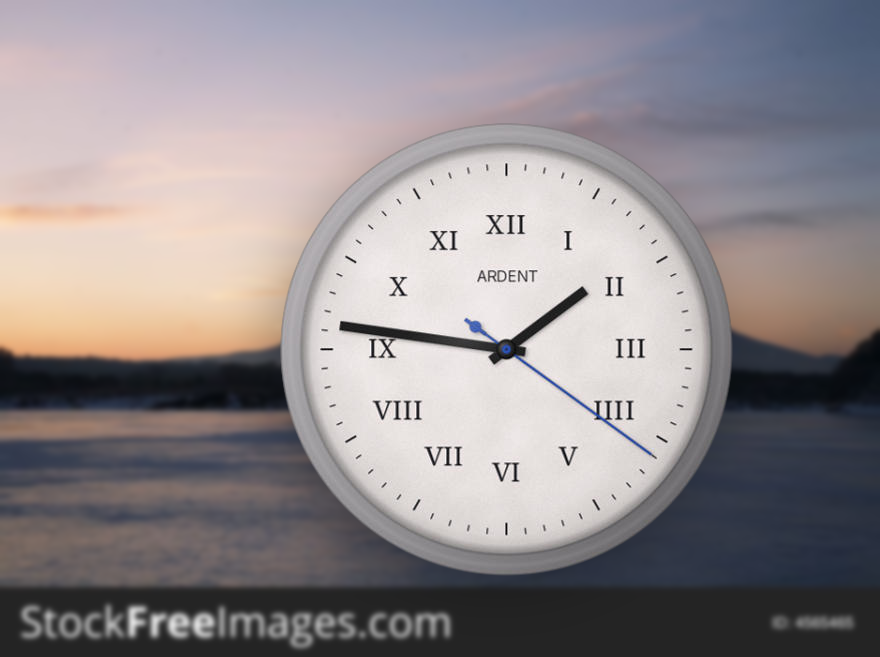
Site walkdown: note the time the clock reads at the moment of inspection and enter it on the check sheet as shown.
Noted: 1:46:21
